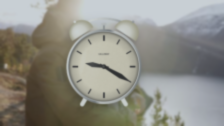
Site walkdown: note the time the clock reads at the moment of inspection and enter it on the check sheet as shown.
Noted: 9:20
